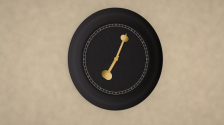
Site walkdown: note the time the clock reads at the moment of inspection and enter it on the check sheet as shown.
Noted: 7:04
